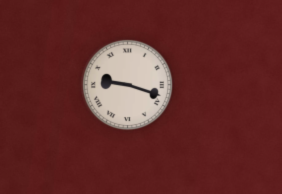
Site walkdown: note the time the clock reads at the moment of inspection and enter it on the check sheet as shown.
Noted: 9:18
